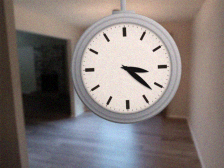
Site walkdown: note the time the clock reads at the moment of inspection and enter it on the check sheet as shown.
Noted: 3:22
